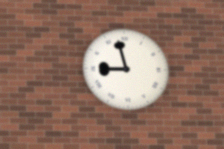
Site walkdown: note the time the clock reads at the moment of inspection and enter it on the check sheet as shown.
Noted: 8:58
